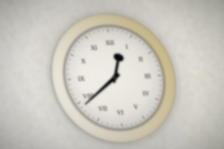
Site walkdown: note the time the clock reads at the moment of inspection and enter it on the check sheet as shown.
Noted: 12:39
